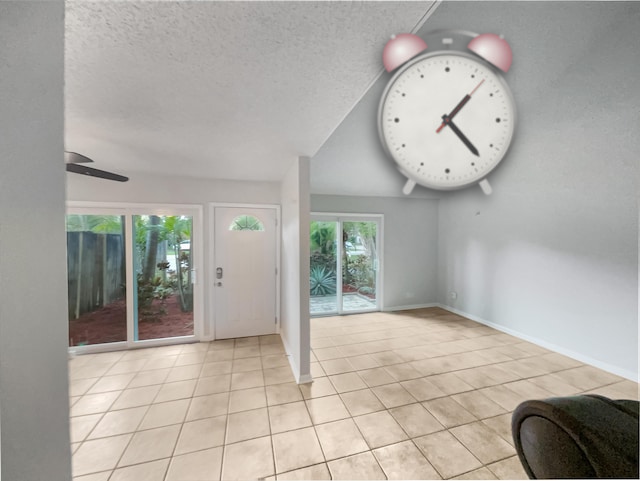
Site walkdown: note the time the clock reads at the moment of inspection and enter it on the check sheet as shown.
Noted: 1:23:07
